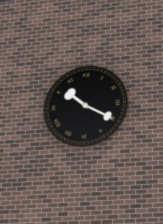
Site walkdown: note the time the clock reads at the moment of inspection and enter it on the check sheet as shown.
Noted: 10:20
